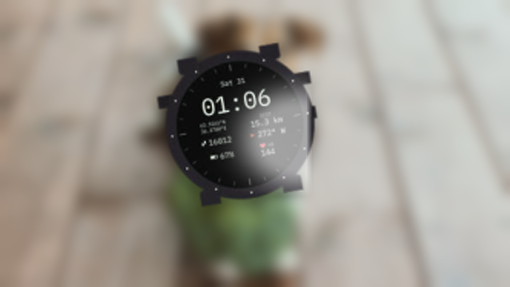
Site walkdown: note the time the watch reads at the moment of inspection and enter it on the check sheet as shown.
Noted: 1:06
